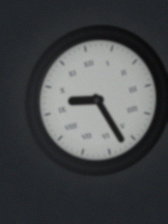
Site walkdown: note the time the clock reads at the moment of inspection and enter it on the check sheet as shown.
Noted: 9:27
